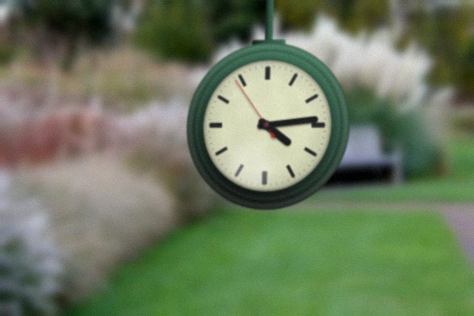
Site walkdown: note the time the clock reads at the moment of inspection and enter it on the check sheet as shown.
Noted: 4:13:54
